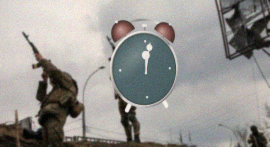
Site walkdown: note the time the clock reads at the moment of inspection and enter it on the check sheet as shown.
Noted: 12:02
